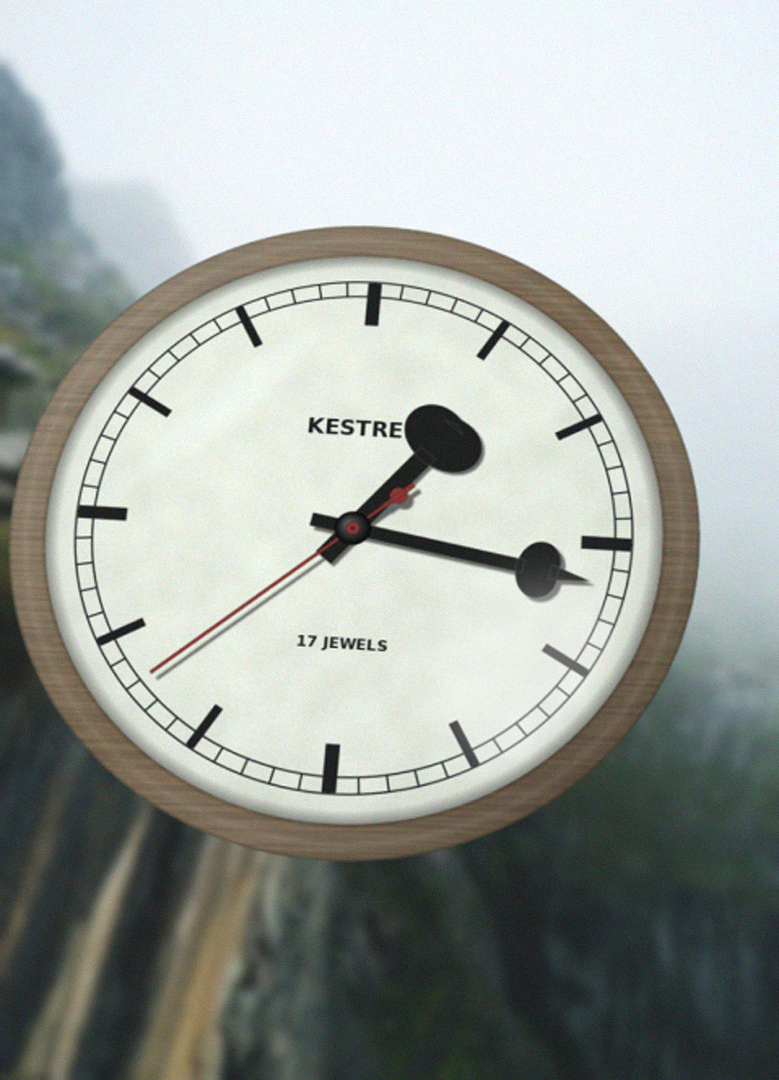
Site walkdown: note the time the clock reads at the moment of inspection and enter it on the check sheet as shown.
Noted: 1:16:38
